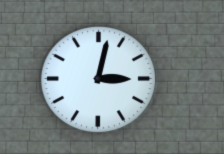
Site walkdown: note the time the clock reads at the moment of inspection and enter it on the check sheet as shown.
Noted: 3:02
